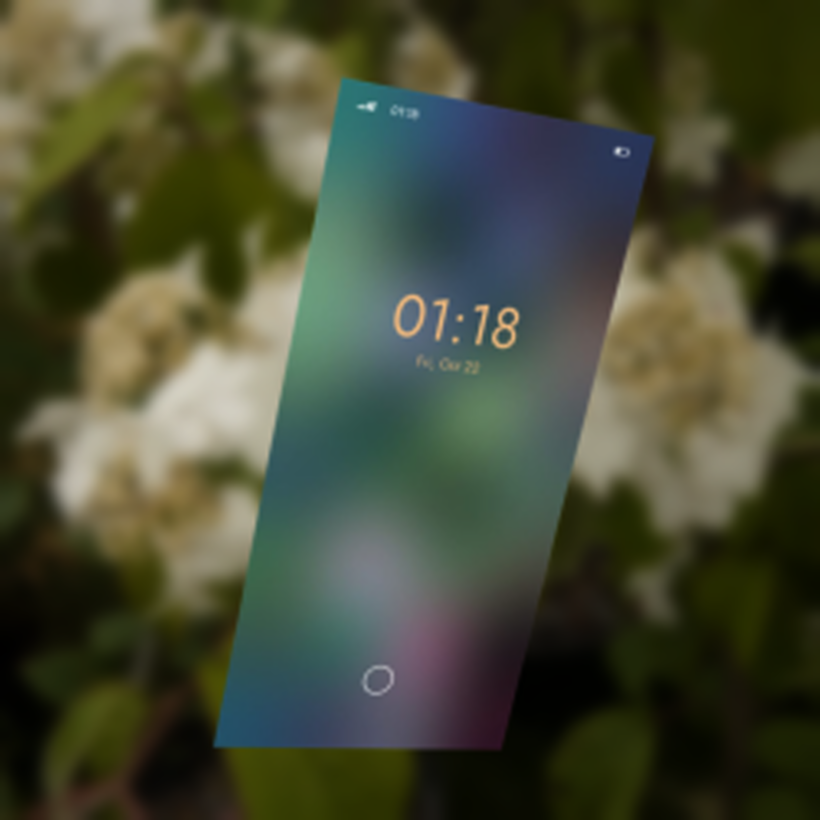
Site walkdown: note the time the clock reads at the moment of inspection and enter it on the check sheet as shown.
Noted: 1:18
